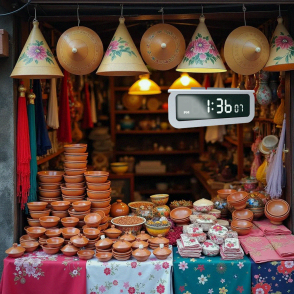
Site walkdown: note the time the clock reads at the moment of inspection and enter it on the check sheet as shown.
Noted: 1:36:07
